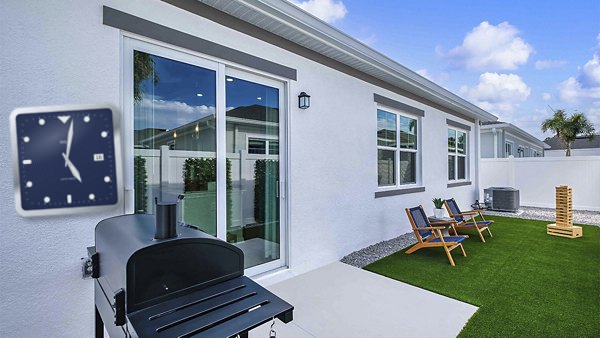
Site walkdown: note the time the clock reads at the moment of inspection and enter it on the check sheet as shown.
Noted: 5:02
